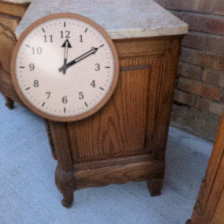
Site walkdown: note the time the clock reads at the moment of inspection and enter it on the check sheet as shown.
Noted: 12:10
